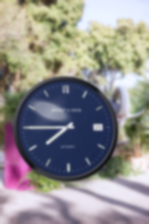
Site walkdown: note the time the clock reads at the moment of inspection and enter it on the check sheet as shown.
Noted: 7:45
